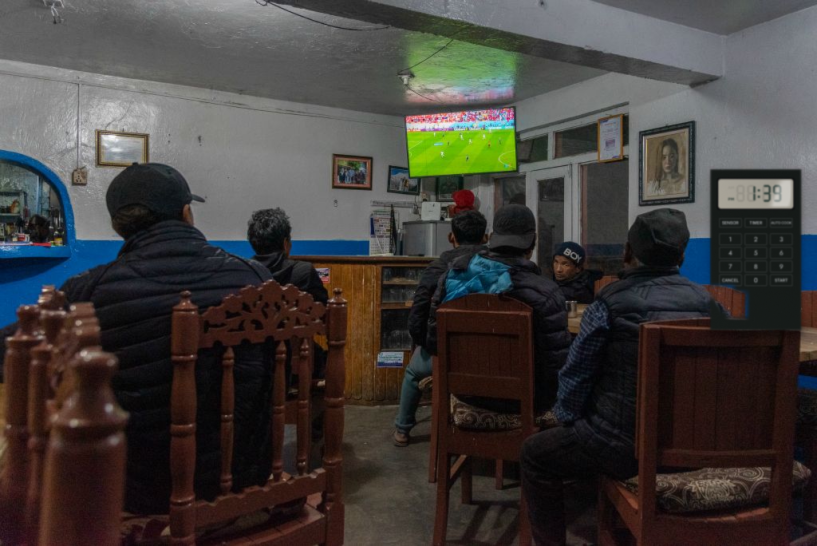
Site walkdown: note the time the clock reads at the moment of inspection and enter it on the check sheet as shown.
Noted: 1:39
